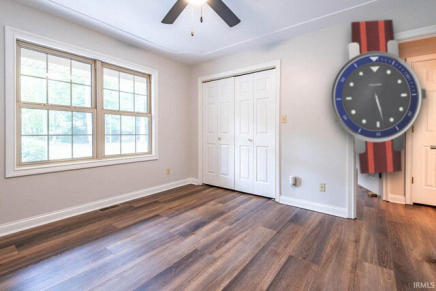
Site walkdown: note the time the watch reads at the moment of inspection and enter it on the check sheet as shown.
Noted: 5:28
